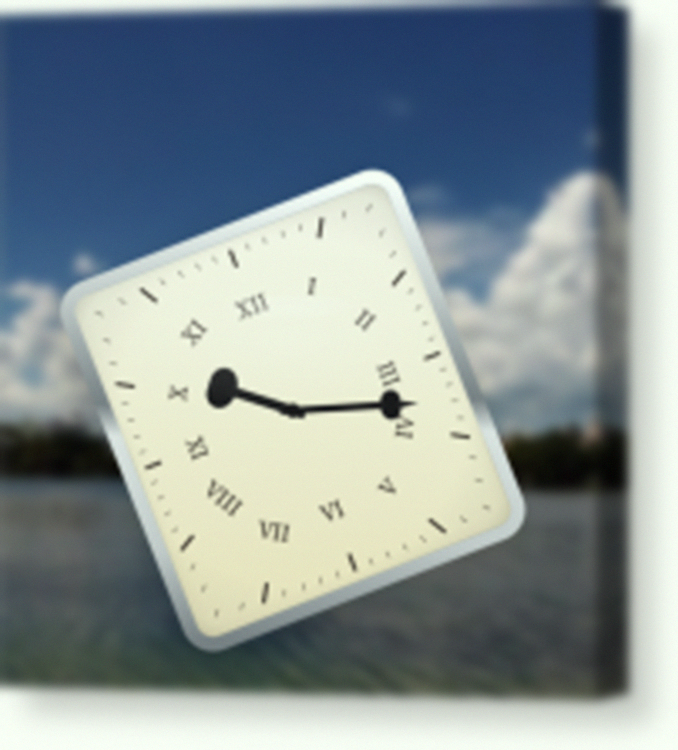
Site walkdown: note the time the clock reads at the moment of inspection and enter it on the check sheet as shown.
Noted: 10:18
